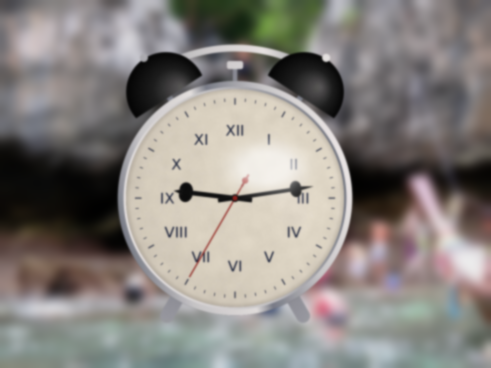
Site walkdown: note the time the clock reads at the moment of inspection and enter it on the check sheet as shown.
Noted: 9:13:35
